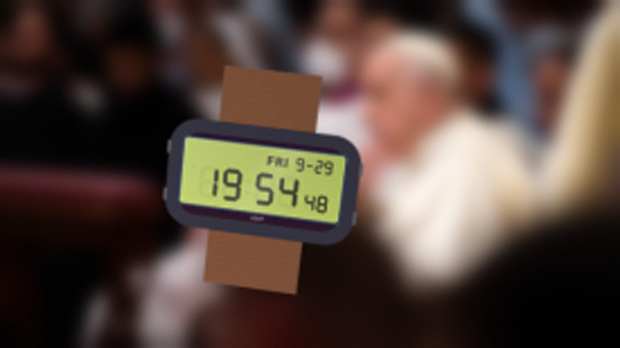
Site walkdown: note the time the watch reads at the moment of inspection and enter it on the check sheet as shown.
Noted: 19:54:48
